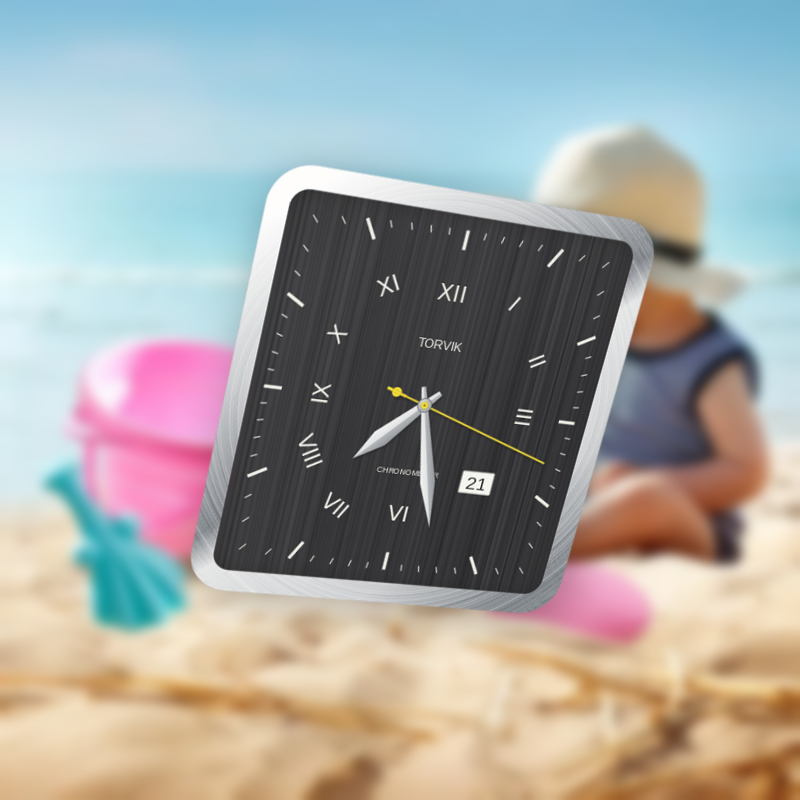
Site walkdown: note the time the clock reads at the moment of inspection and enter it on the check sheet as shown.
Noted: 7:27:18
